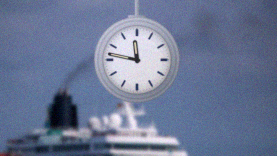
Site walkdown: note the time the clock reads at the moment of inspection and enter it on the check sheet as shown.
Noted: 11:47
